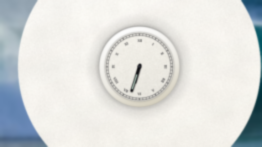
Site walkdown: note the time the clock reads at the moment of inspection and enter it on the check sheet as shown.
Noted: 6:33
